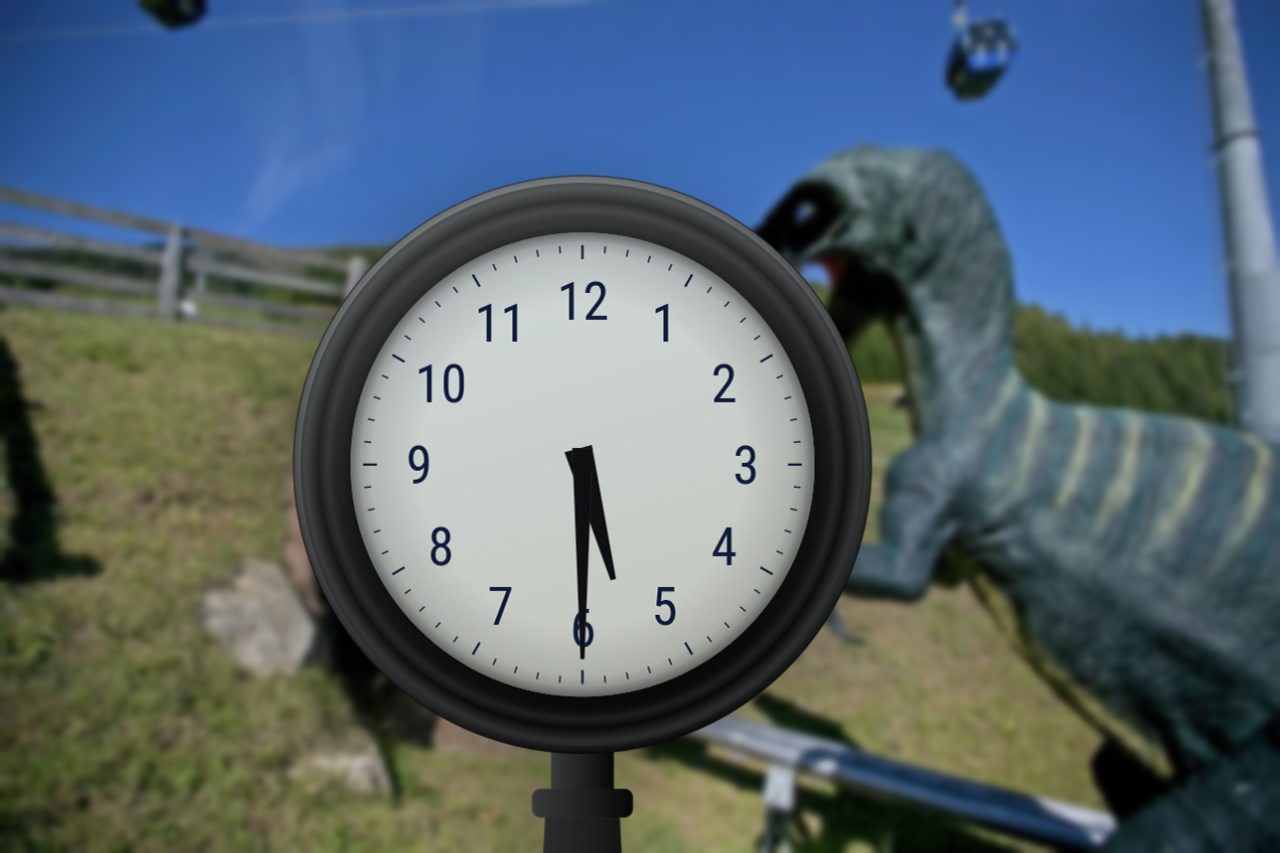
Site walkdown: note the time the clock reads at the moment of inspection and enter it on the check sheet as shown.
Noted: 5:30
